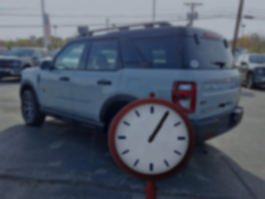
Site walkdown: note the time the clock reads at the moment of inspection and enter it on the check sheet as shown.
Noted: 1:05
